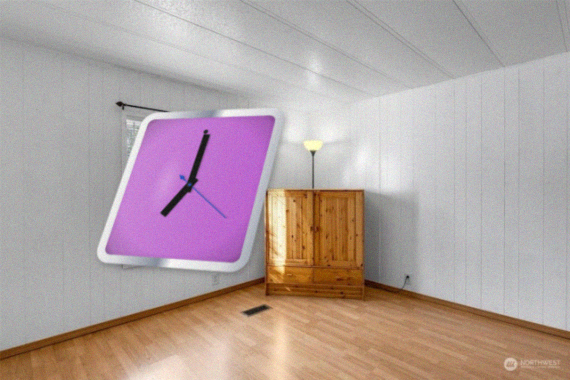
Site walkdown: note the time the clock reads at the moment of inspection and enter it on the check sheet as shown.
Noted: 7:00:21
